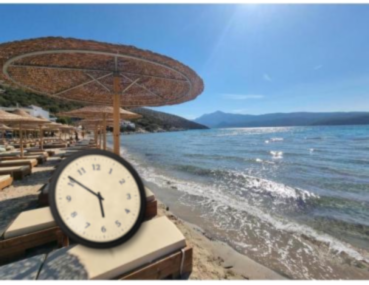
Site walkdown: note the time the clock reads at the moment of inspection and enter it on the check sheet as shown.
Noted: 5:51
